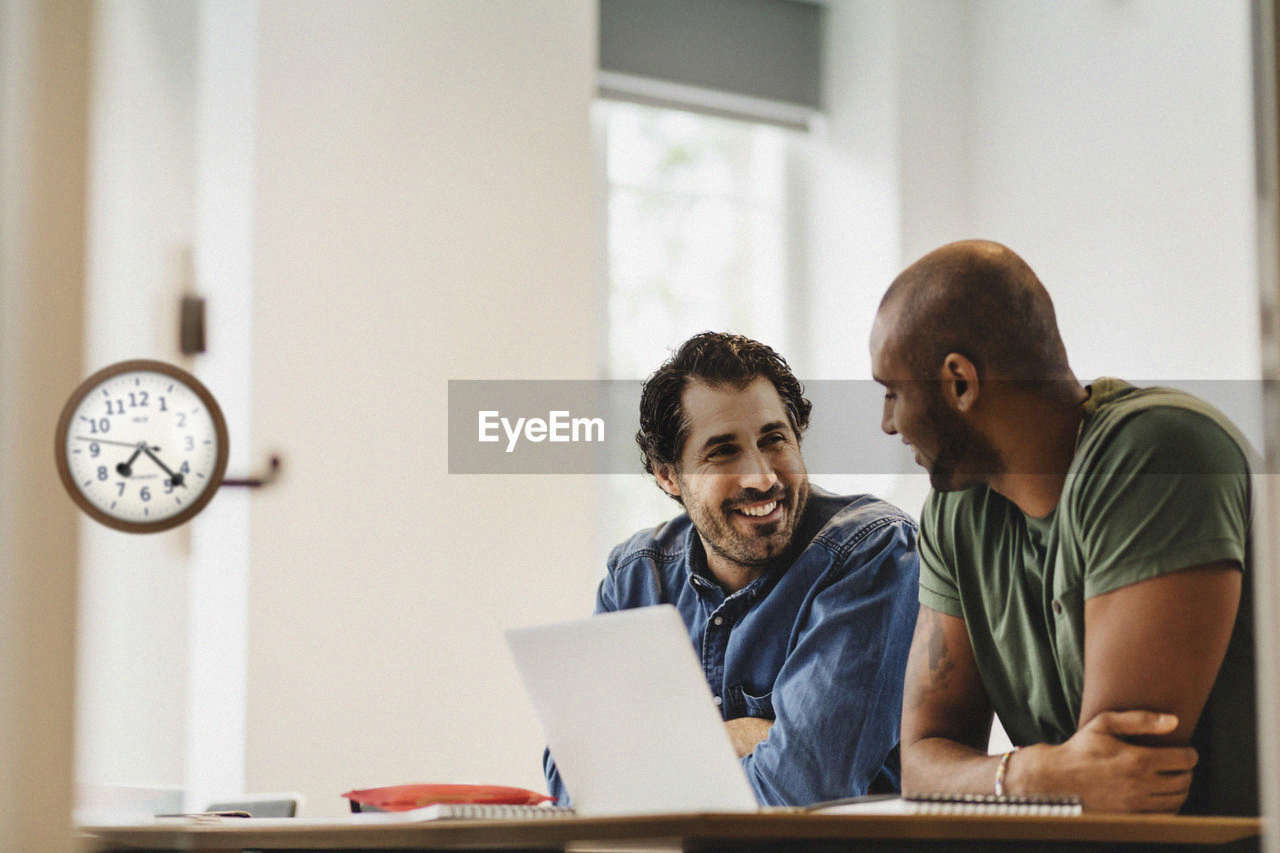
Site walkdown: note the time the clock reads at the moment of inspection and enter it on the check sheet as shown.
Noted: 7:22:47
